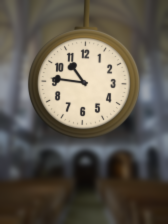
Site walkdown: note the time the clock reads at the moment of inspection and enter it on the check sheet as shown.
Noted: 10:46
